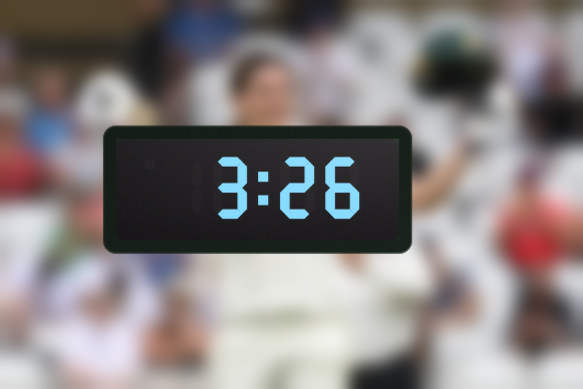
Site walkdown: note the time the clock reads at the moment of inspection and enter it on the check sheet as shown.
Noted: 3:26
